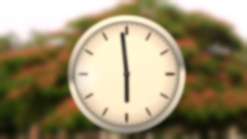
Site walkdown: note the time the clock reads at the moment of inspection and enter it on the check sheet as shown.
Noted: 5:59
